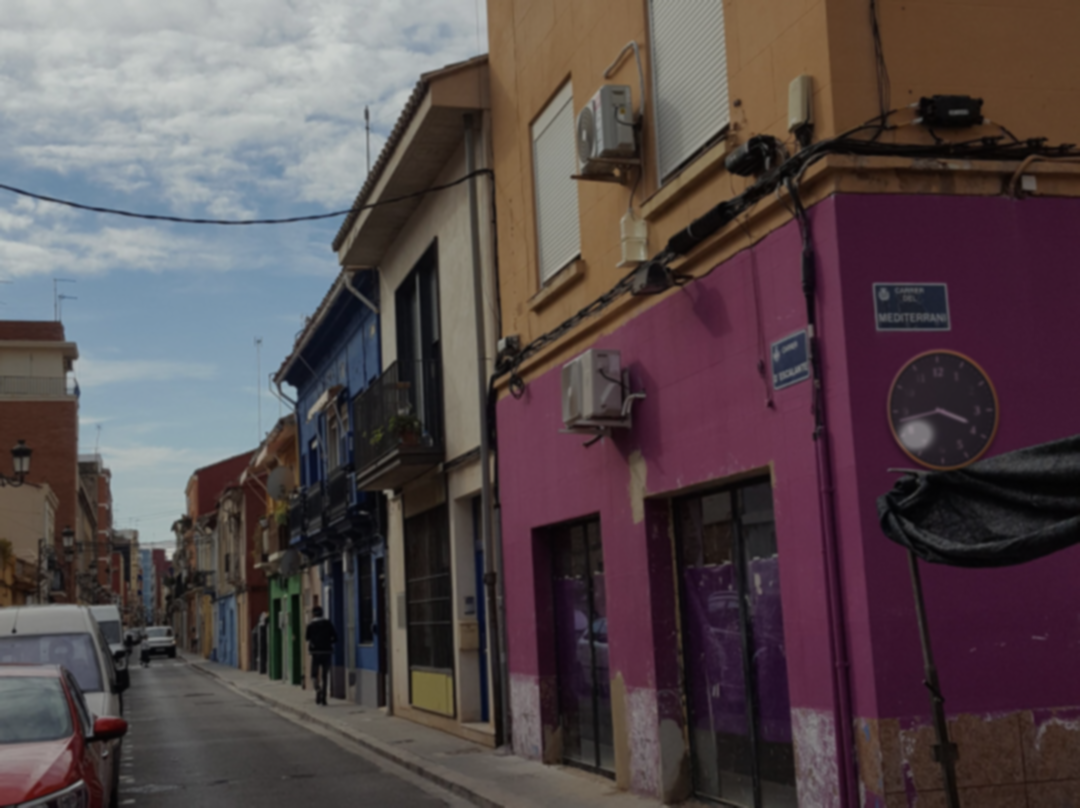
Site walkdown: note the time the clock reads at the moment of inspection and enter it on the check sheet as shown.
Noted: 3:43
